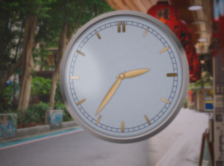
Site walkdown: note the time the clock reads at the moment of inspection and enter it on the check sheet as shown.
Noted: 2:36
